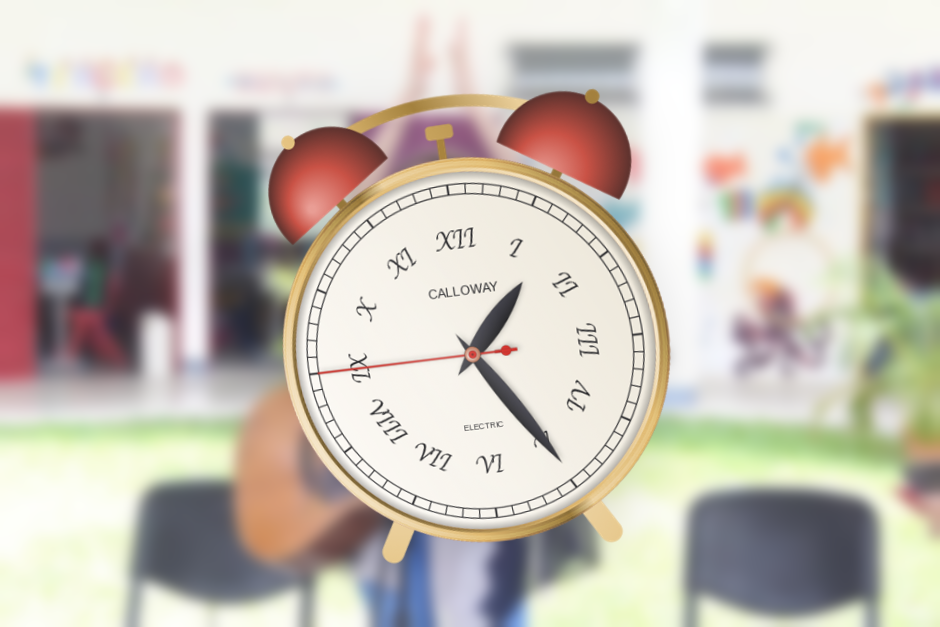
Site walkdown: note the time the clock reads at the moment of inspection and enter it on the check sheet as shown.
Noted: 1:24:45
